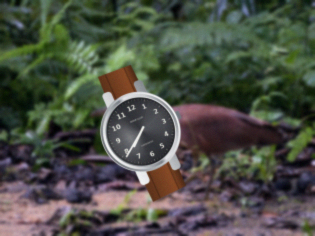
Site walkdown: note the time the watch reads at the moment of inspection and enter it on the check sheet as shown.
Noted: 7:39
